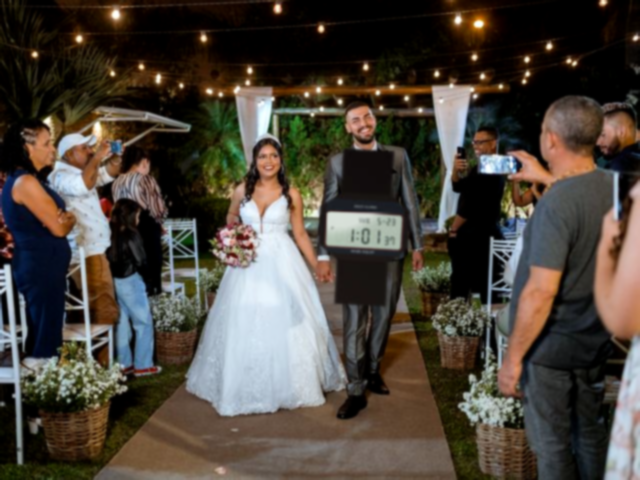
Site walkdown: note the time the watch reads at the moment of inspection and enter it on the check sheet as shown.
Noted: 1:01
